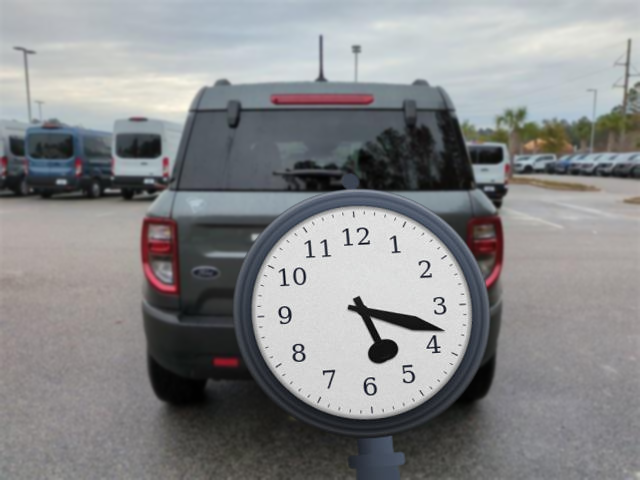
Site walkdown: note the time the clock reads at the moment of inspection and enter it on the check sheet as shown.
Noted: 5:18
